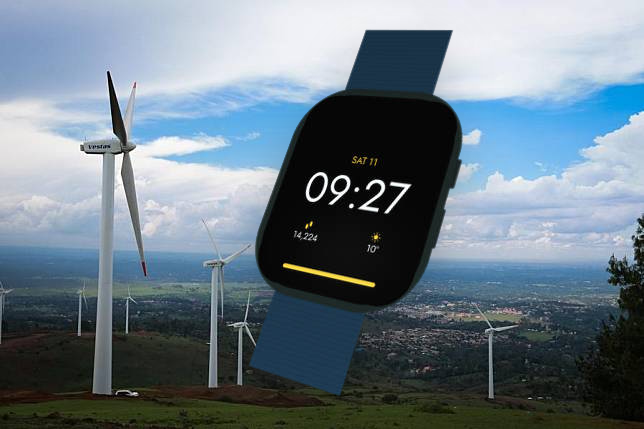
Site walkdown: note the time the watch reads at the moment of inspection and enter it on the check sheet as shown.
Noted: 9:27
